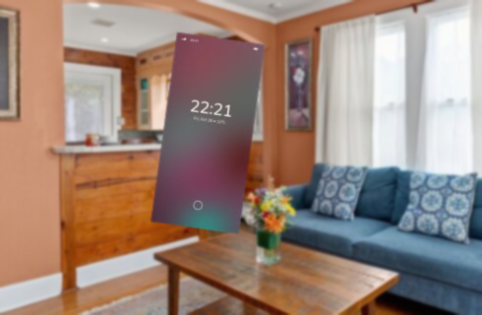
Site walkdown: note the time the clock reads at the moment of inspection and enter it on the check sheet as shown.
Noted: 22:21
